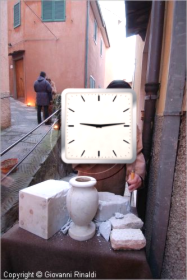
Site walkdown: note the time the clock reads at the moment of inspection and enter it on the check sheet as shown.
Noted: 9:14
